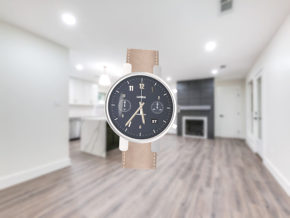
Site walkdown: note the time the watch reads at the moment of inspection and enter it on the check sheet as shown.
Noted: 5:36
